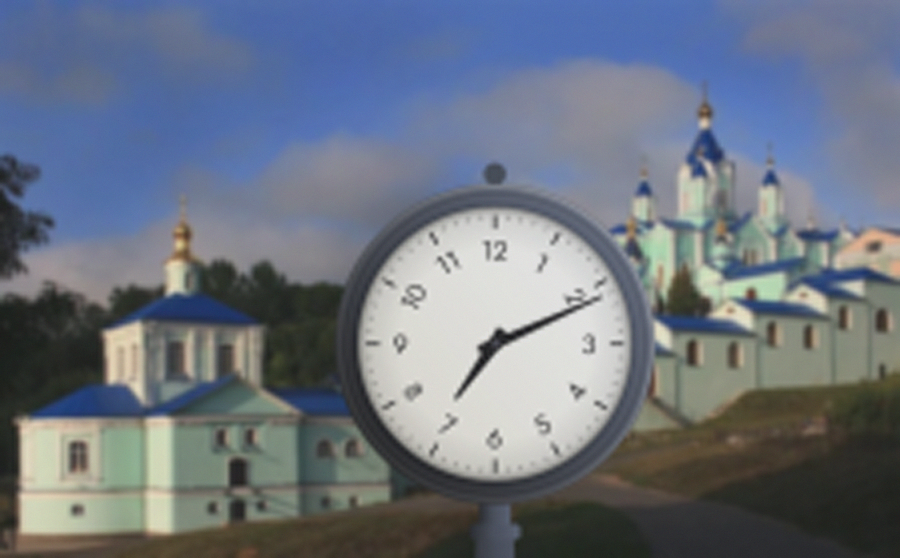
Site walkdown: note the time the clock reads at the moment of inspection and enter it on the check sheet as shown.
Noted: 7:11
